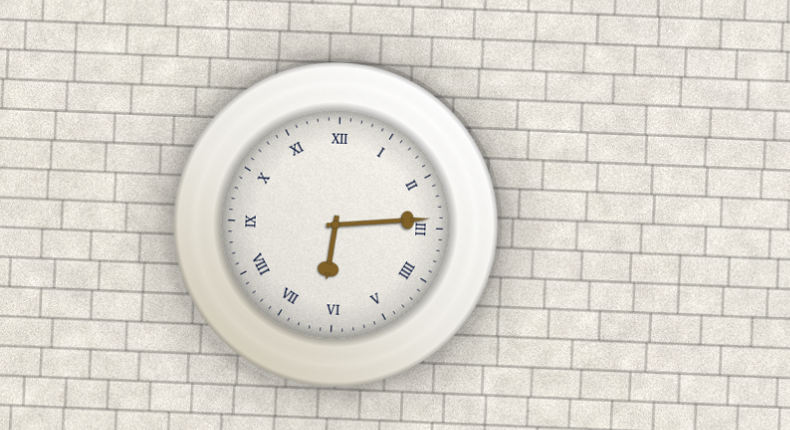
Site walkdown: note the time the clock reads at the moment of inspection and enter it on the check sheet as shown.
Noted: 6:14
